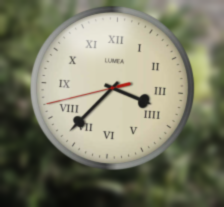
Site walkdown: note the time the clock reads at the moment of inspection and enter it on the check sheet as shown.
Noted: 3:36:42
